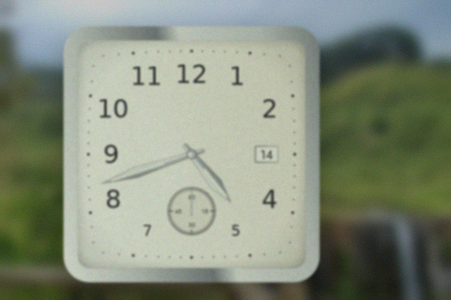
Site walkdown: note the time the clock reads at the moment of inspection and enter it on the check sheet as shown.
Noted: 4:42
